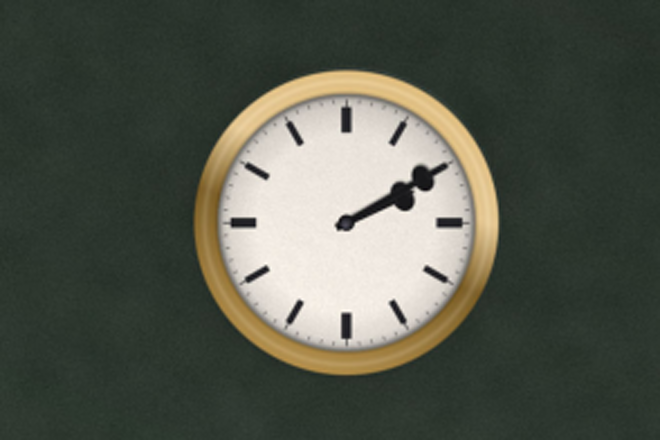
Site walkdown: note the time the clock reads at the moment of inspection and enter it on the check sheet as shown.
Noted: 2:10
